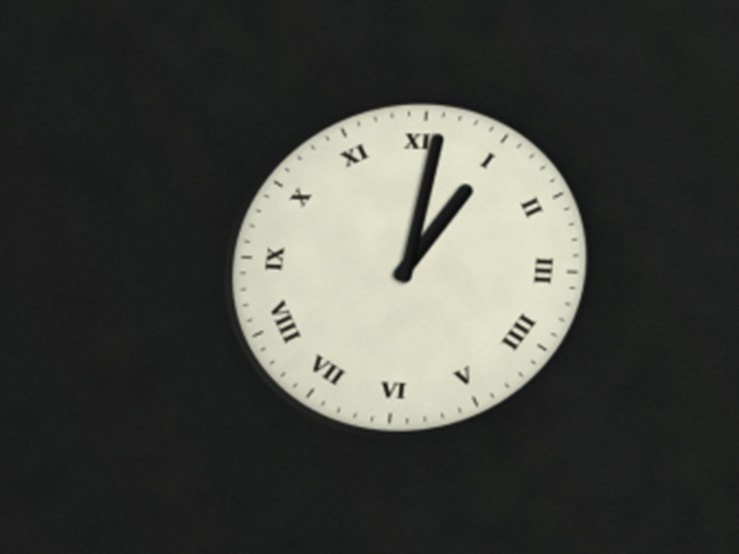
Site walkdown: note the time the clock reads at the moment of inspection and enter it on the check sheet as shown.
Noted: 1:01
